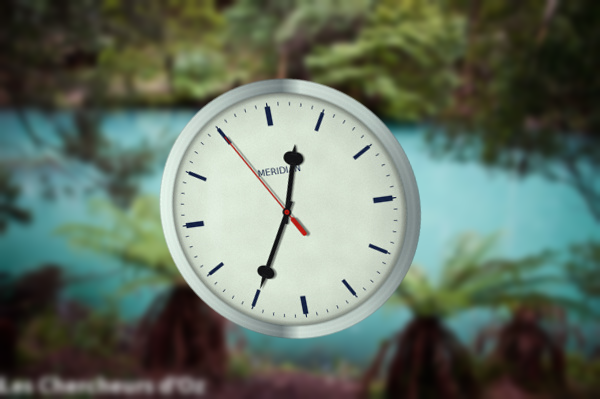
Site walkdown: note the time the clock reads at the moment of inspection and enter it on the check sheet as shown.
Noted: 12:34:55
